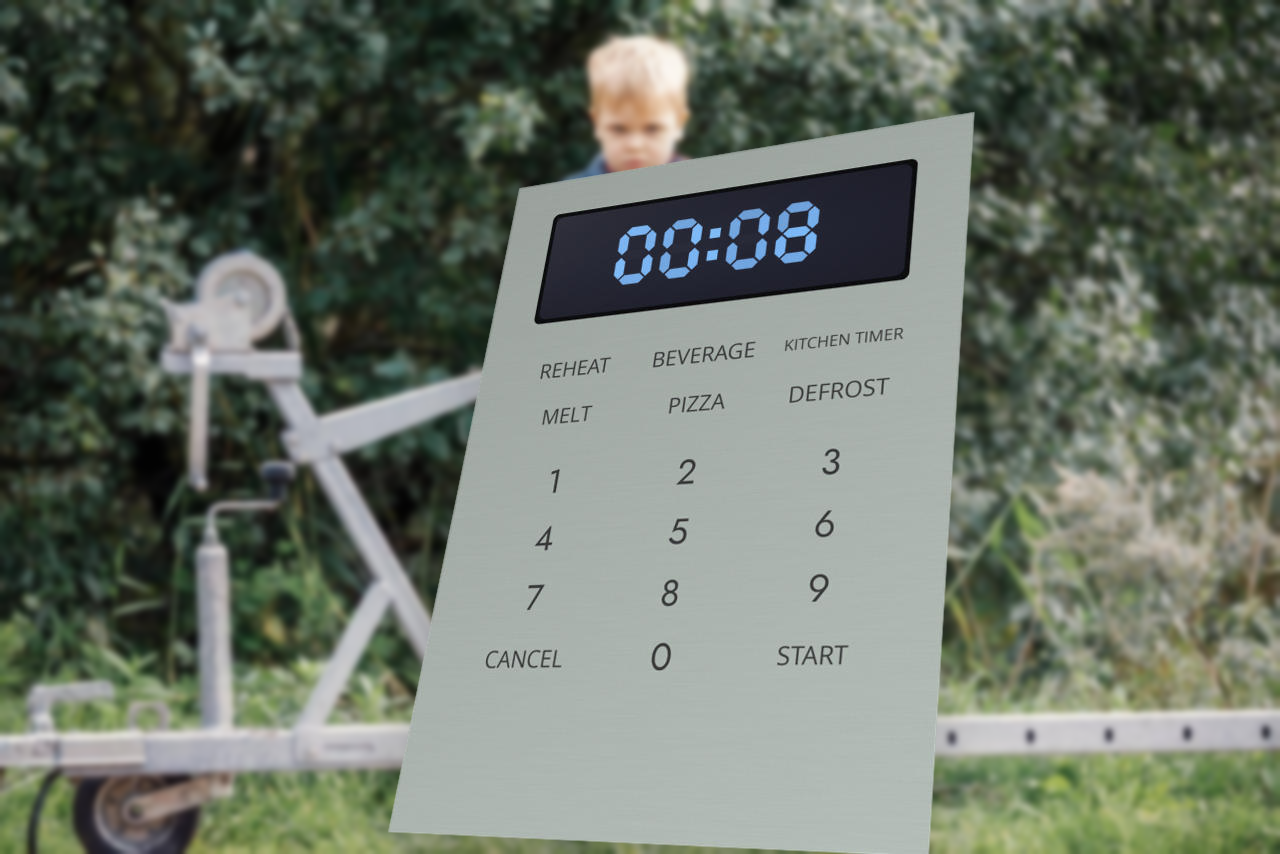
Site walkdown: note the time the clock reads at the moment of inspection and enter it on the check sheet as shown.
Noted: 0:08
